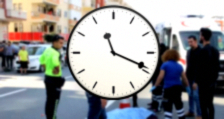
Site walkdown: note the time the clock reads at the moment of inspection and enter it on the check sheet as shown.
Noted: 11:19
